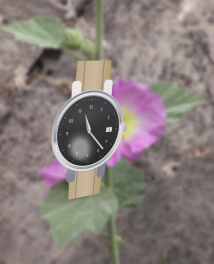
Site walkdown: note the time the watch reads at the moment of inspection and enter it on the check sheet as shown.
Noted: 11:23
